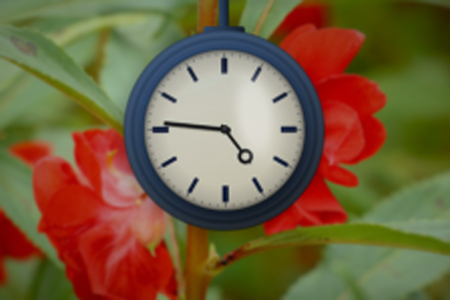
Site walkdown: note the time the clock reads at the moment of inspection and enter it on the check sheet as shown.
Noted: 4:46
